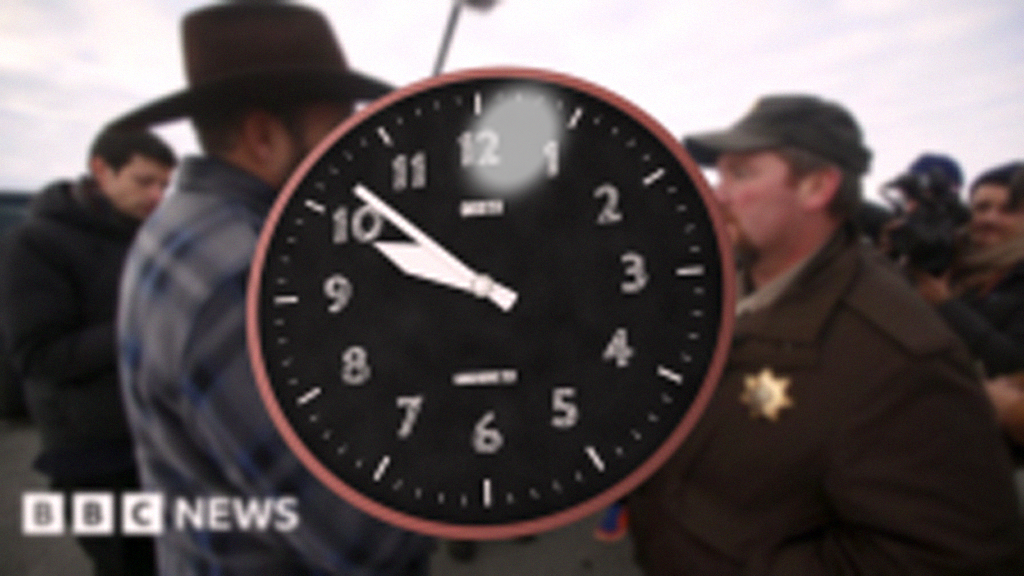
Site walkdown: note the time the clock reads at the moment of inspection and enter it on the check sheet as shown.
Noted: 9:52
